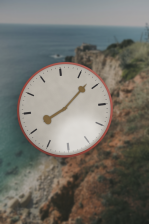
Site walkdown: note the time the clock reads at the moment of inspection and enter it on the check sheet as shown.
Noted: 8:08
